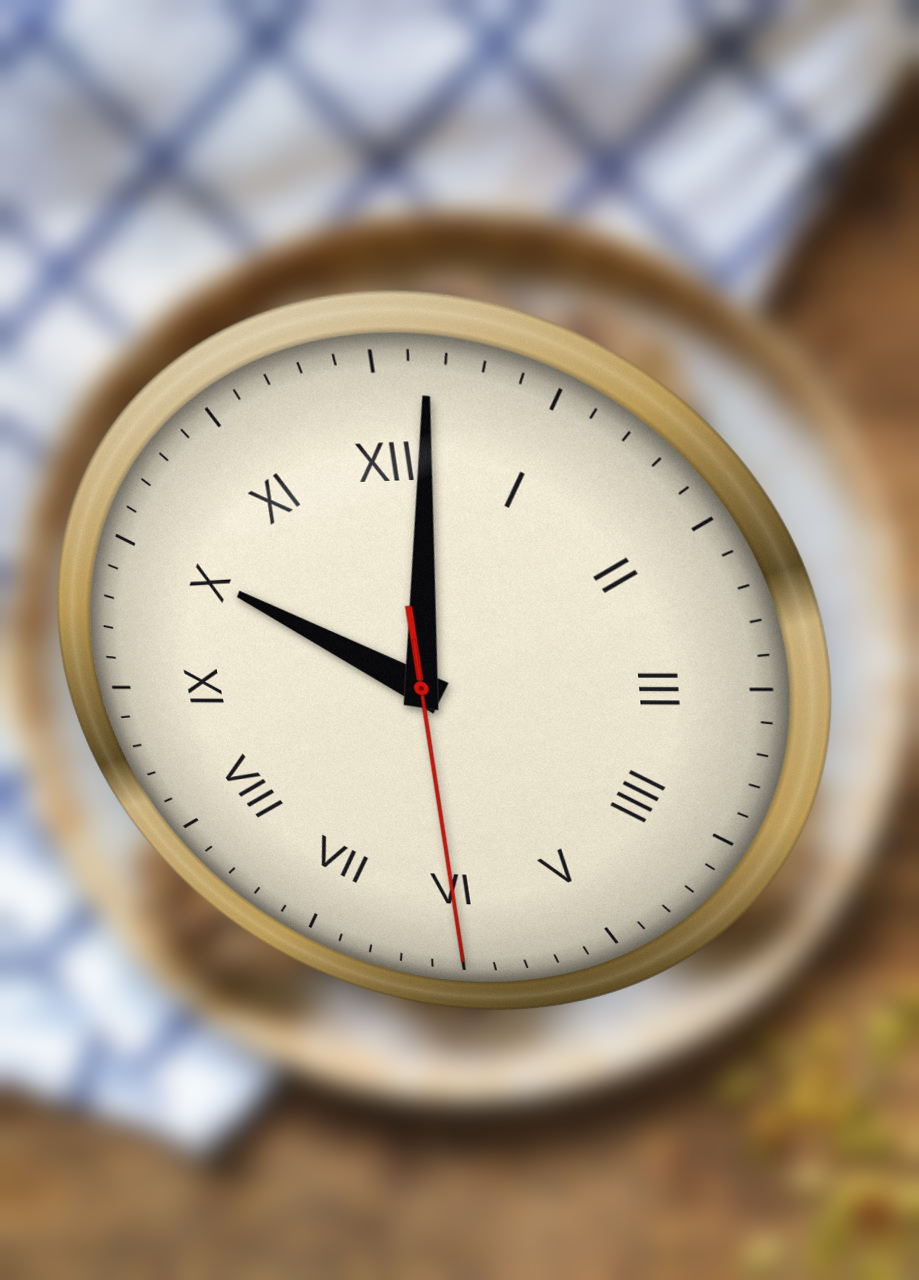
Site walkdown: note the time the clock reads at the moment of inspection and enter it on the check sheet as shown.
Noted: 10:01:30
